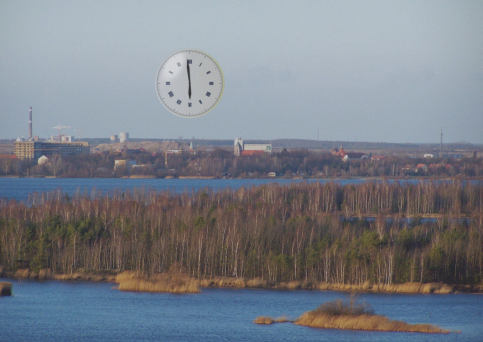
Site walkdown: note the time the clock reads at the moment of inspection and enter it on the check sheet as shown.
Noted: 5:59
